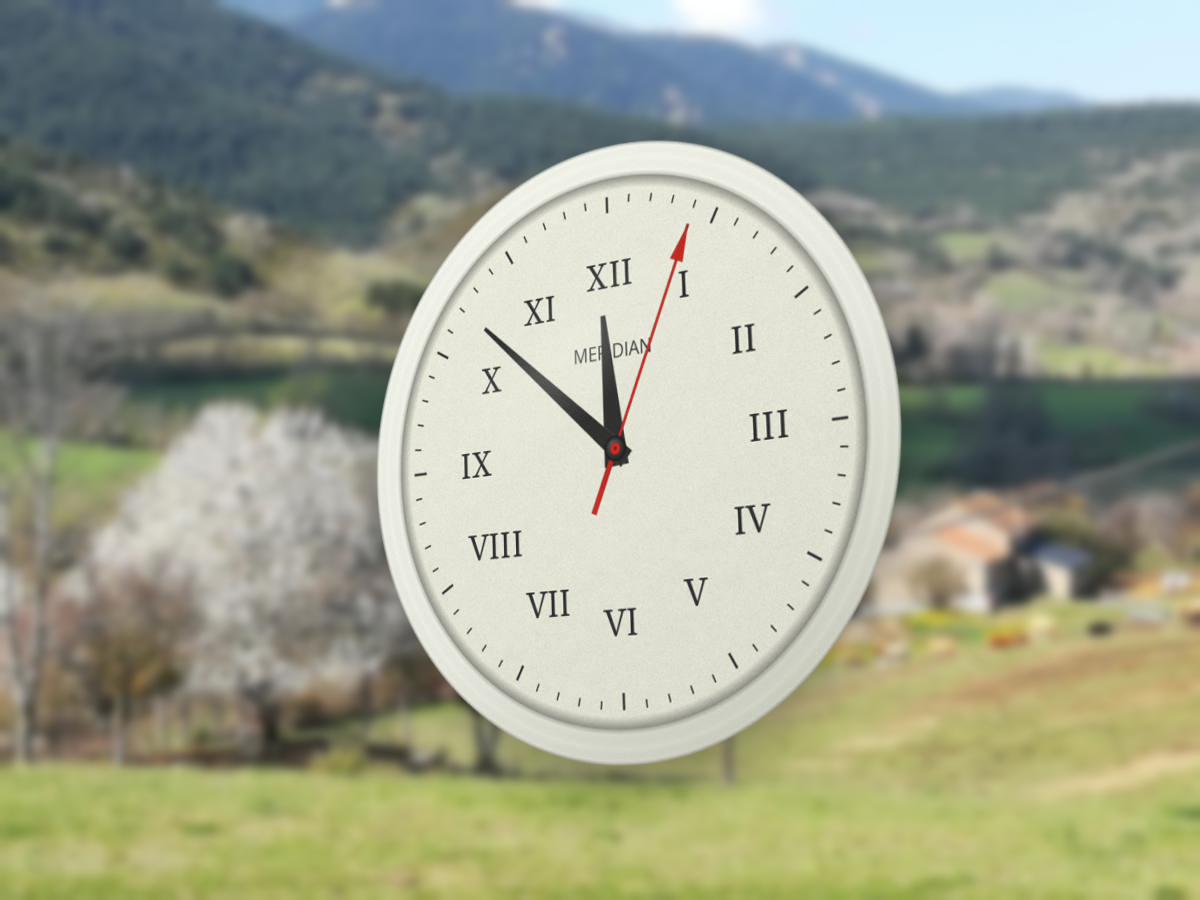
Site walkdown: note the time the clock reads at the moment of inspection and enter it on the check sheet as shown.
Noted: 11:52:04
